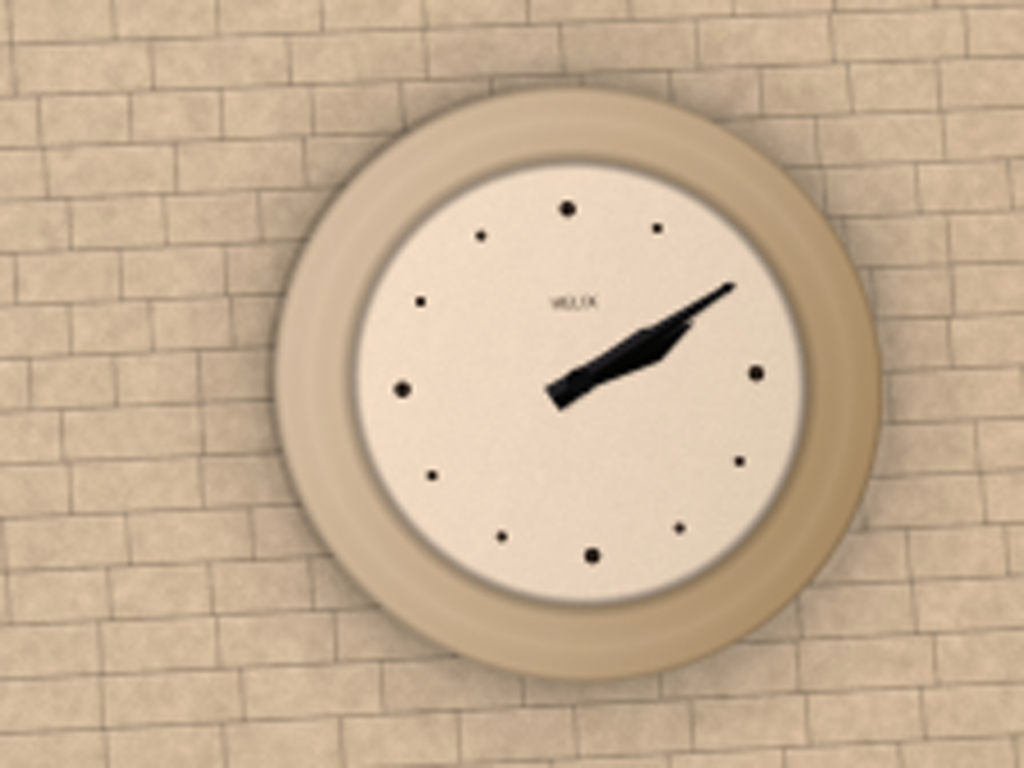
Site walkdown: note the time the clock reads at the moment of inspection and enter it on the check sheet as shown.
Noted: 2:10
